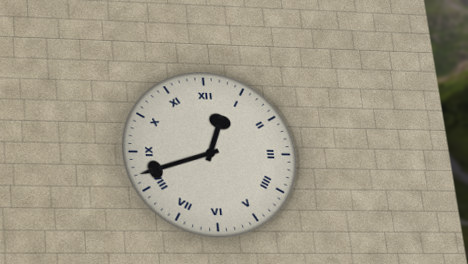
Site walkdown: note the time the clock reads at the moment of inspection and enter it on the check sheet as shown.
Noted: 12:42
